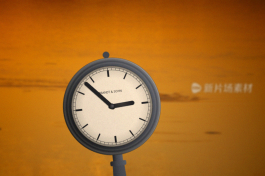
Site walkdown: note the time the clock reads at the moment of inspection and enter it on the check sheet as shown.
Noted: 2:53
